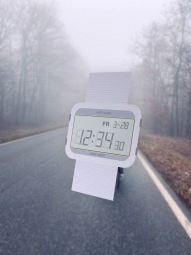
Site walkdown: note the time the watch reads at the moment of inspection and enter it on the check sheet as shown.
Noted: 12:34:30
